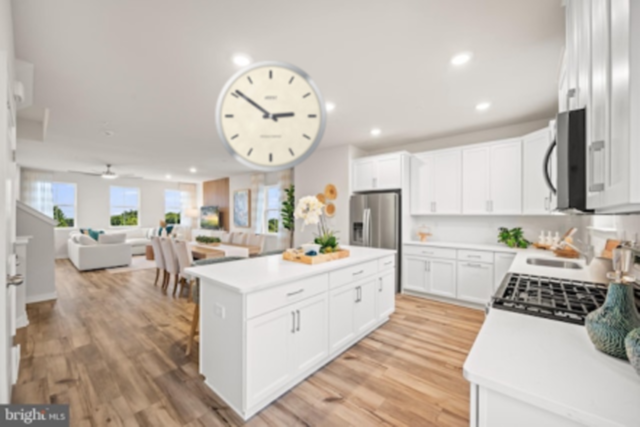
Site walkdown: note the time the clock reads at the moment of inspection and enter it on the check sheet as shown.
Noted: 2:51
